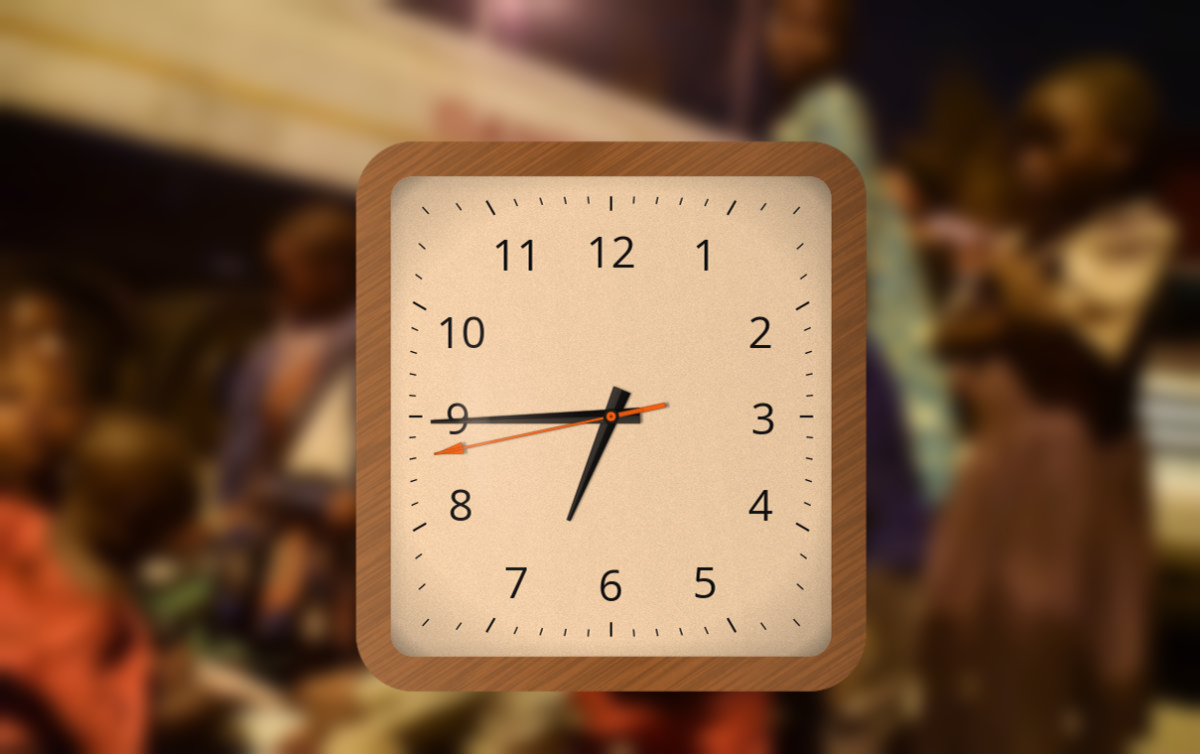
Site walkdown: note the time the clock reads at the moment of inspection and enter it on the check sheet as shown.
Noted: 6:44:43
